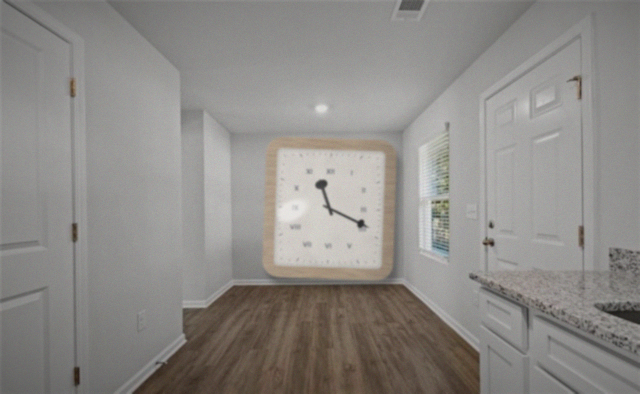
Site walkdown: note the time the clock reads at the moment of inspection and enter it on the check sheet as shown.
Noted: 11:19
